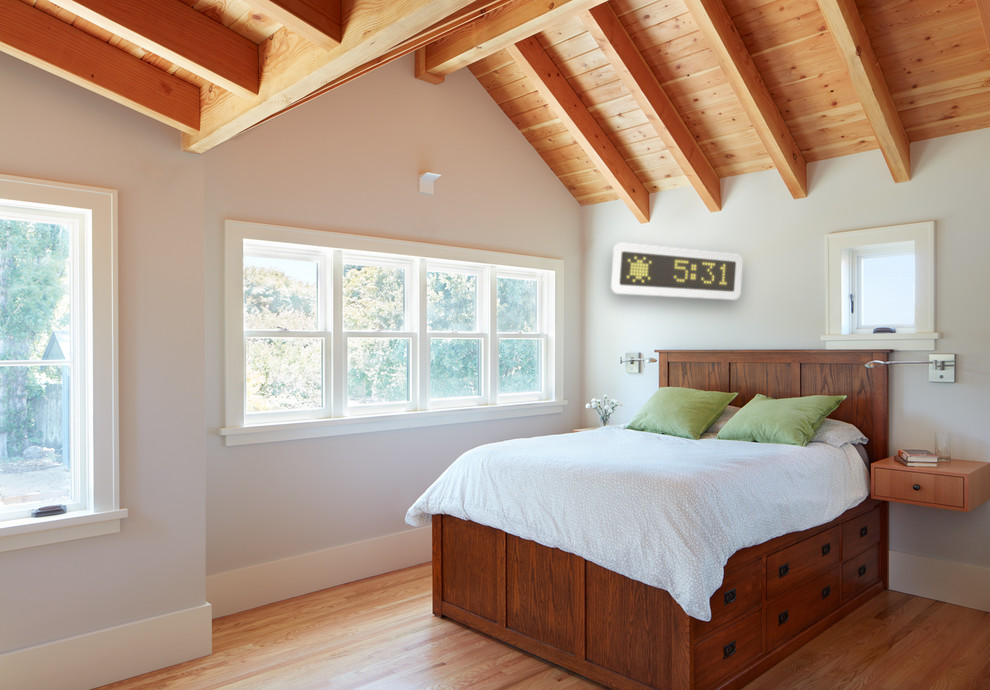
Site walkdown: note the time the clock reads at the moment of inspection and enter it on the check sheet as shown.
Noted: 5:31
